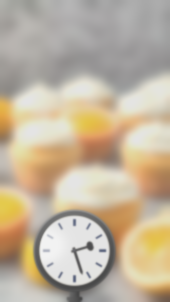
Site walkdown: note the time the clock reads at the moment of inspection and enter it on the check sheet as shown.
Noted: 2:27
